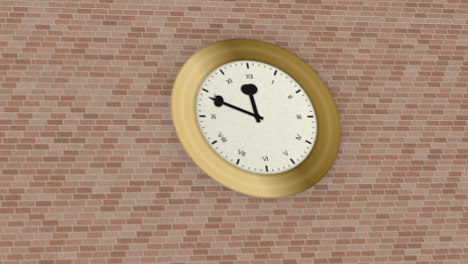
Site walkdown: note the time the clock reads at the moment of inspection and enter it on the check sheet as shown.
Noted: 11:49
